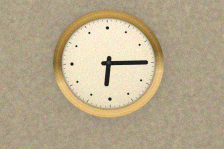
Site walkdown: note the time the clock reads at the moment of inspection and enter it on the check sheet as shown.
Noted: 6:15
